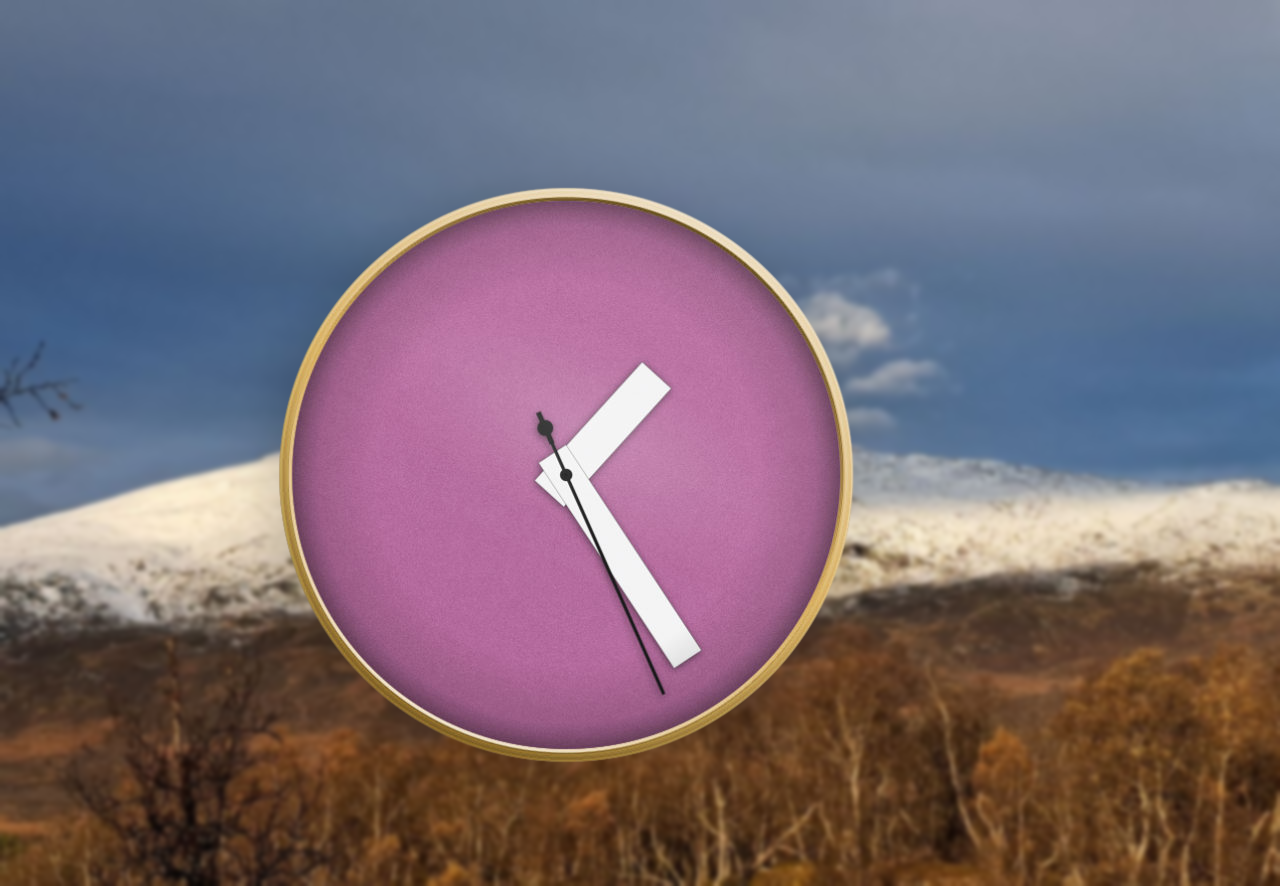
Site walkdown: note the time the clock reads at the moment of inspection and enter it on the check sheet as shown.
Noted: 1:24:26
